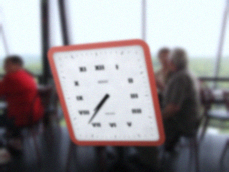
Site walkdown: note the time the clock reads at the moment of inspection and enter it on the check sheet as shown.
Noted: 7:37
